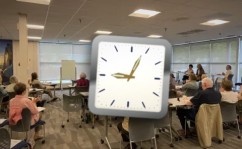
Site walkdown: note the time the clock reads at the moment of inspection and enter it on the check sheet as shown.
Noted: 9:04
